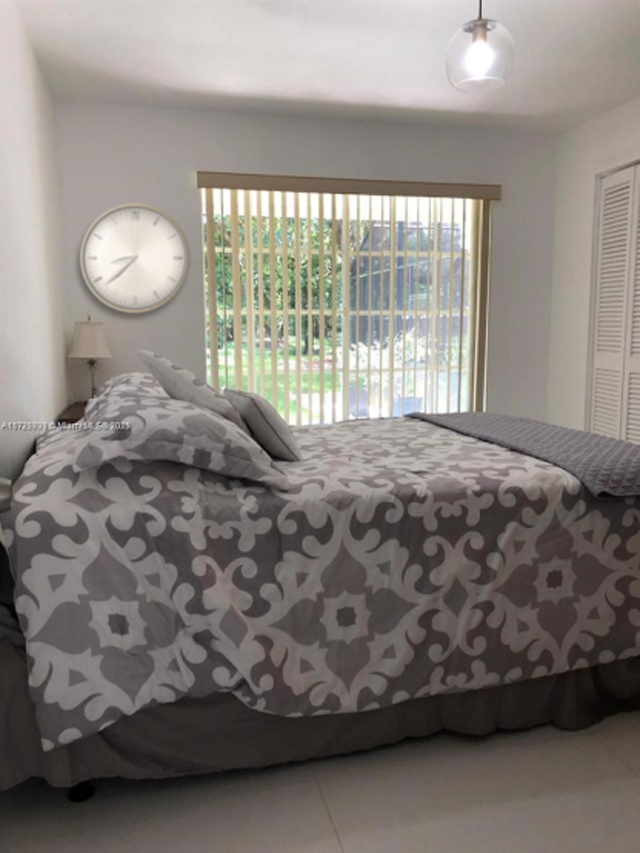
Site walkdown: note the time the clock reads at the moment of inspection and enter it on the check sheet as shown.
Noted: 8:38
